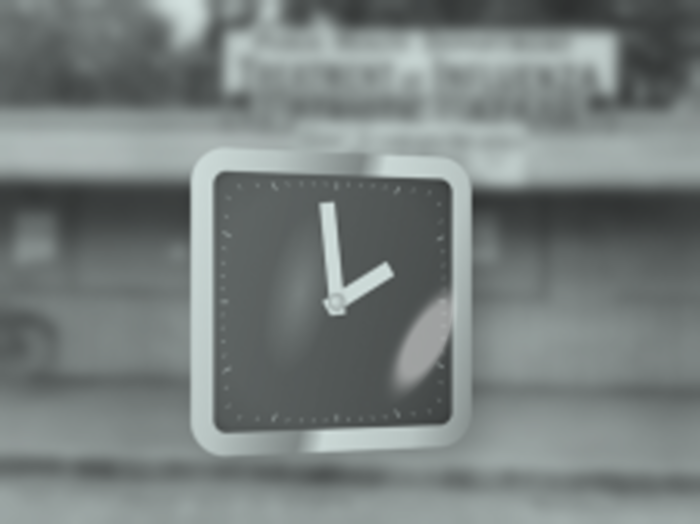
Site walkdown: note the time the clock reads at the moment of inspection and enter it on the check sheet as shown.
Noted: 1:59
